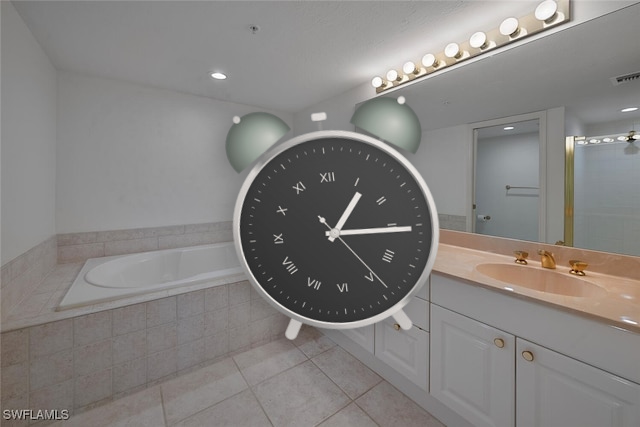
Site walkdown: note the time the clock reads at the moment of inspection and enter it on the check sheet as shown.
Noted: 1:15:24
